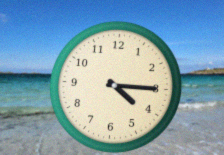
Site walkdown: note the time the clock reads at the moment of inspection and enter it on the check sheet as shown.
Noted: 4:15
